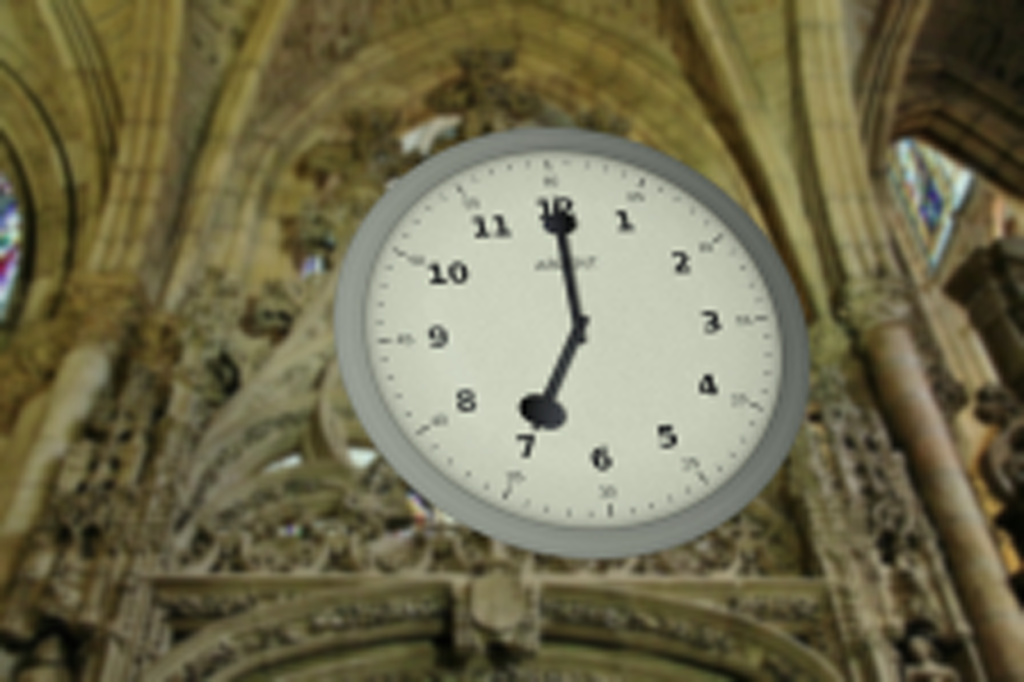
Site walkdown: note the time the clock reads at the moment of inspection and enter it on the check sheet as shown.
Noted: 7:00
